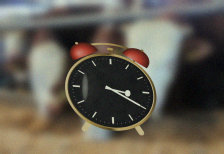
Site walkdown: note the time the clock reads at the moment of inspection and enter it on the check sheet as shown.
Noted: 3:20
